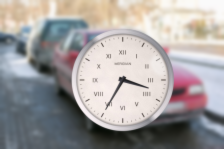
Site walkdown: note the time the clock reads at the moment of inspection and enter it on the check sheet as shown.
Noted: 3:35
